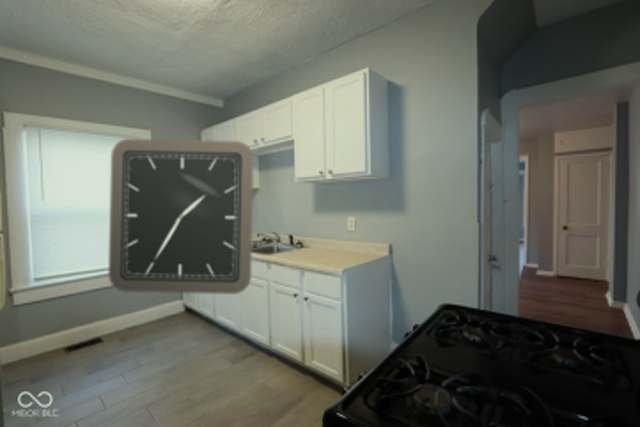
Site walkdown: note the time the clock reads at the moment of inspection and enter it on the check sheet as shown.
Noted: 1:35
